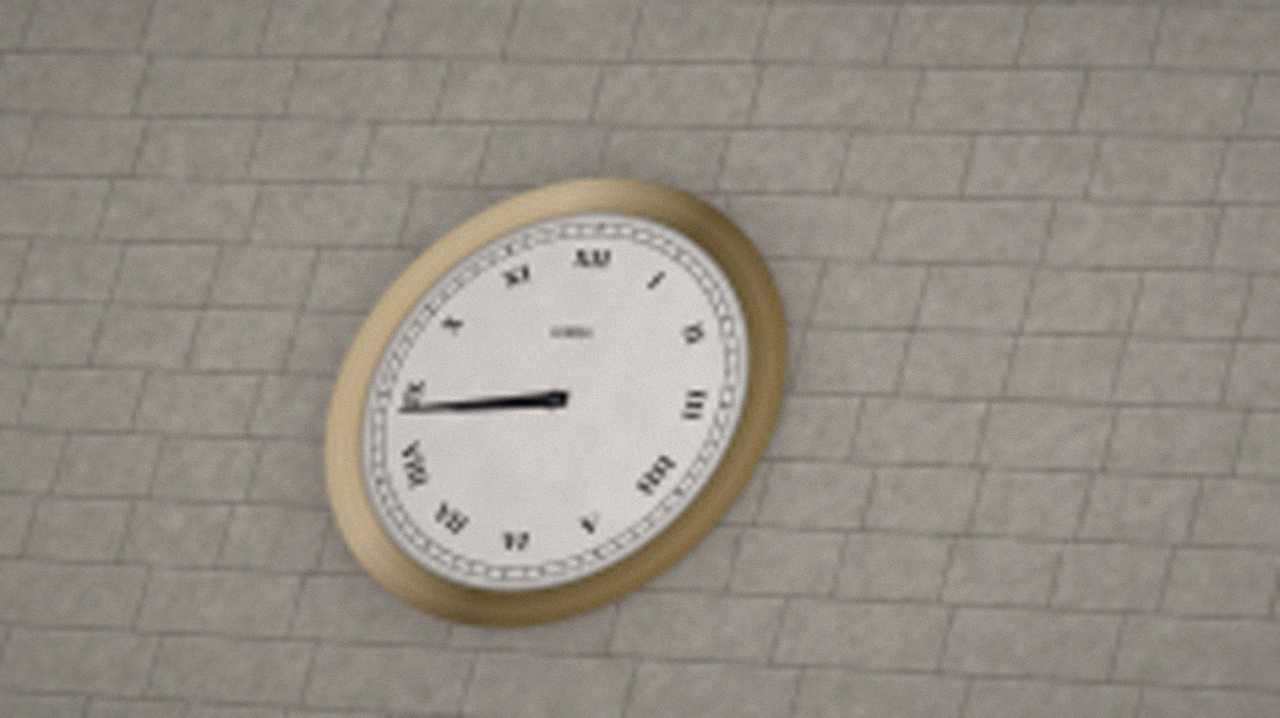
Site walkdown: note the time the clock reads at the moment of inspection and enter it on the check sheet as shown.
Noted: 8:44
